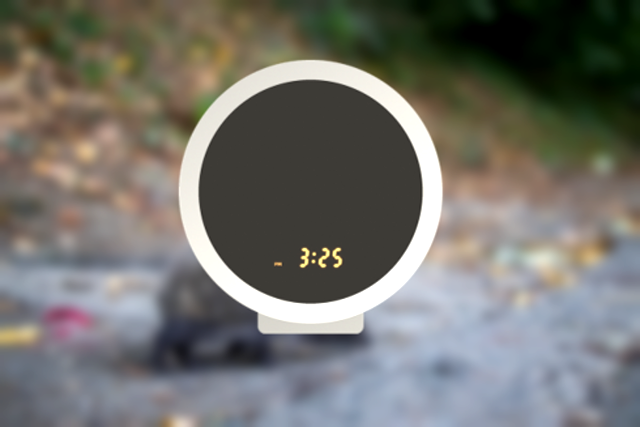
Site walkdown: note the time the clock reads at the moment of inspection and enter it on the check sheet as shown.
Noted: 3:25
